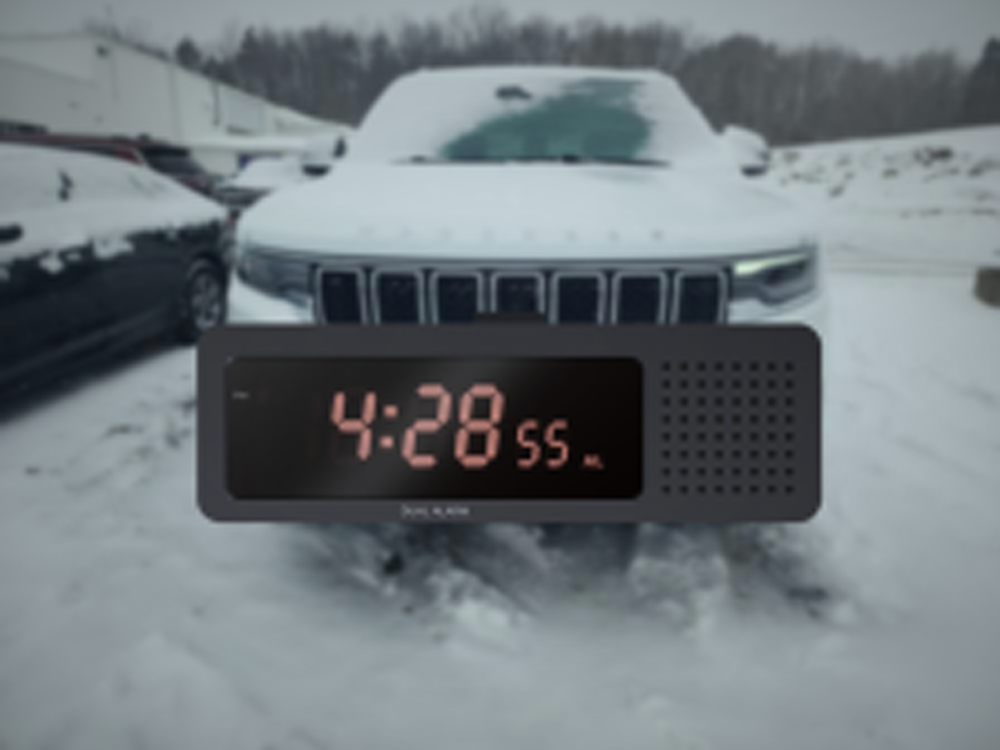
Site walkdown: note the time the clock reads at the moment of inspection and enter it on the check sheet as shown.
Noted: 4:28:55
